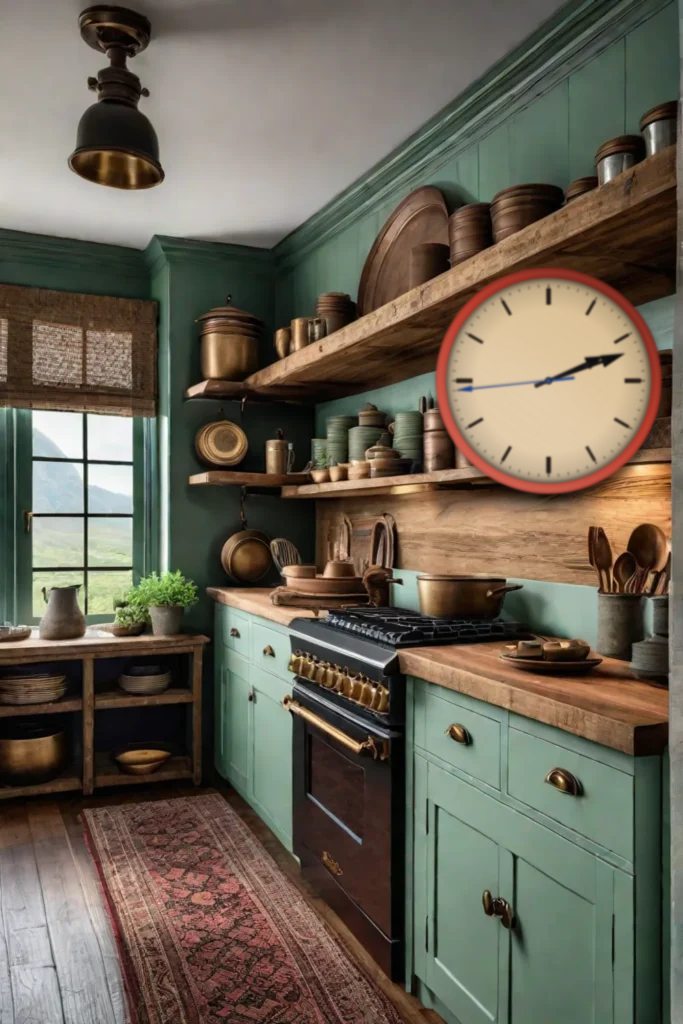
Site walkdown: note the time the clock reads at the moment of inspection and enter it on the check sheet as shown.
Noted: 2:11:44
